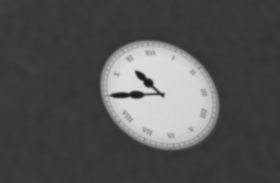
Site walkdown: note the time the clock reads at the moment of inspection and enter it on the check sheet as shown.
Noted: 10:45
